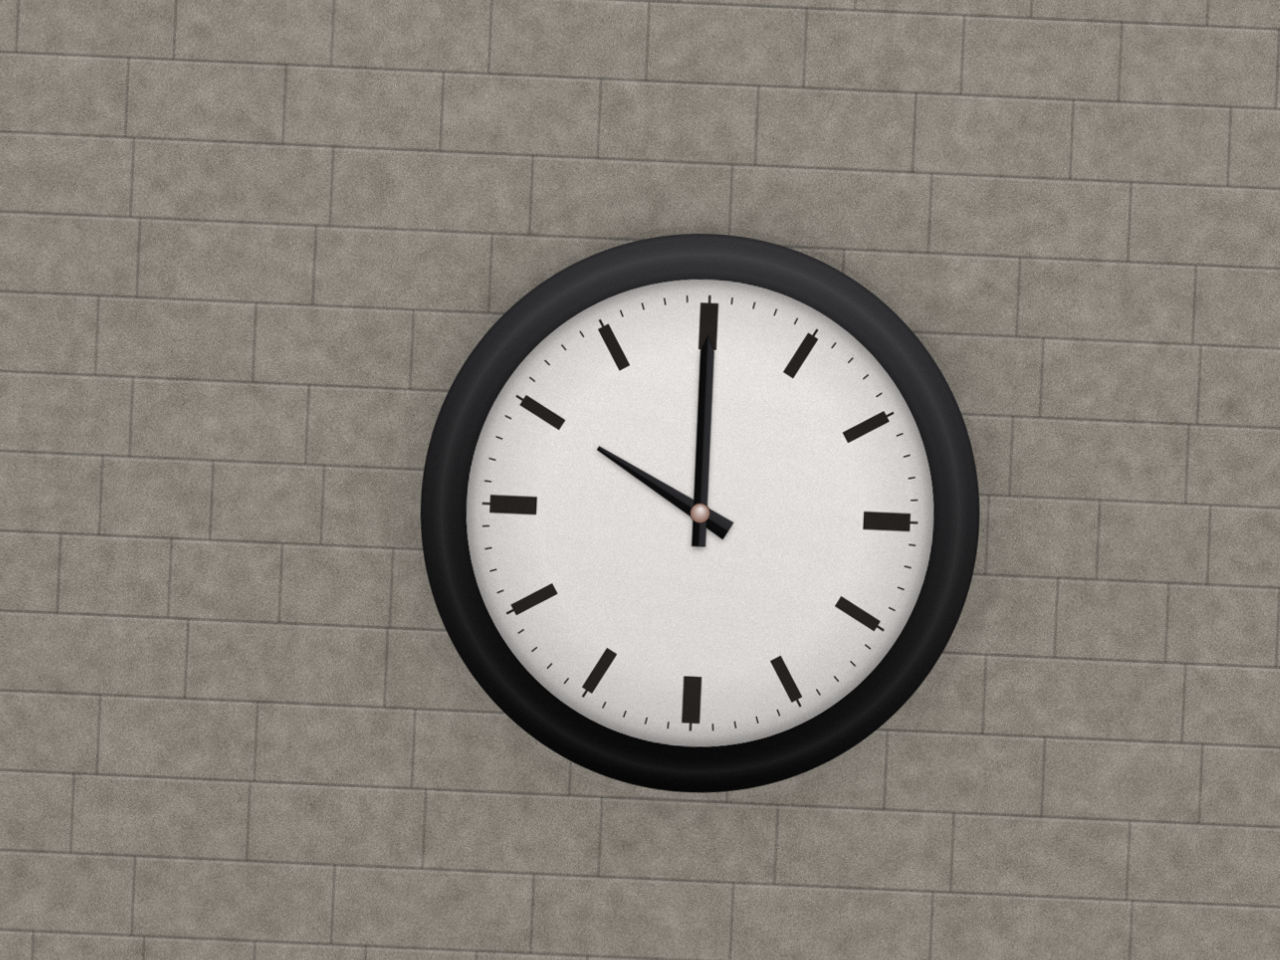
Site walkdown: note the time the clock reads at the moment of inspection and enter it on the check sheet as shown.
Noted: 10:00
